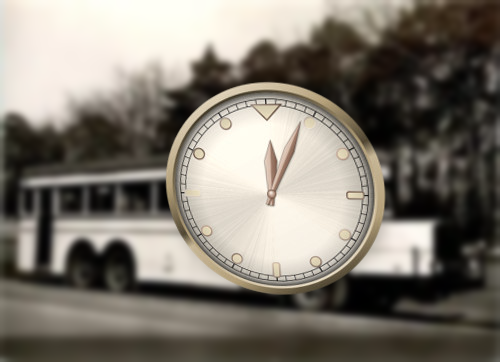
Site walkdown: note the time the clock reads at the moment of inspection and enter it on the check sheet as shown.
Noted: 12:04
